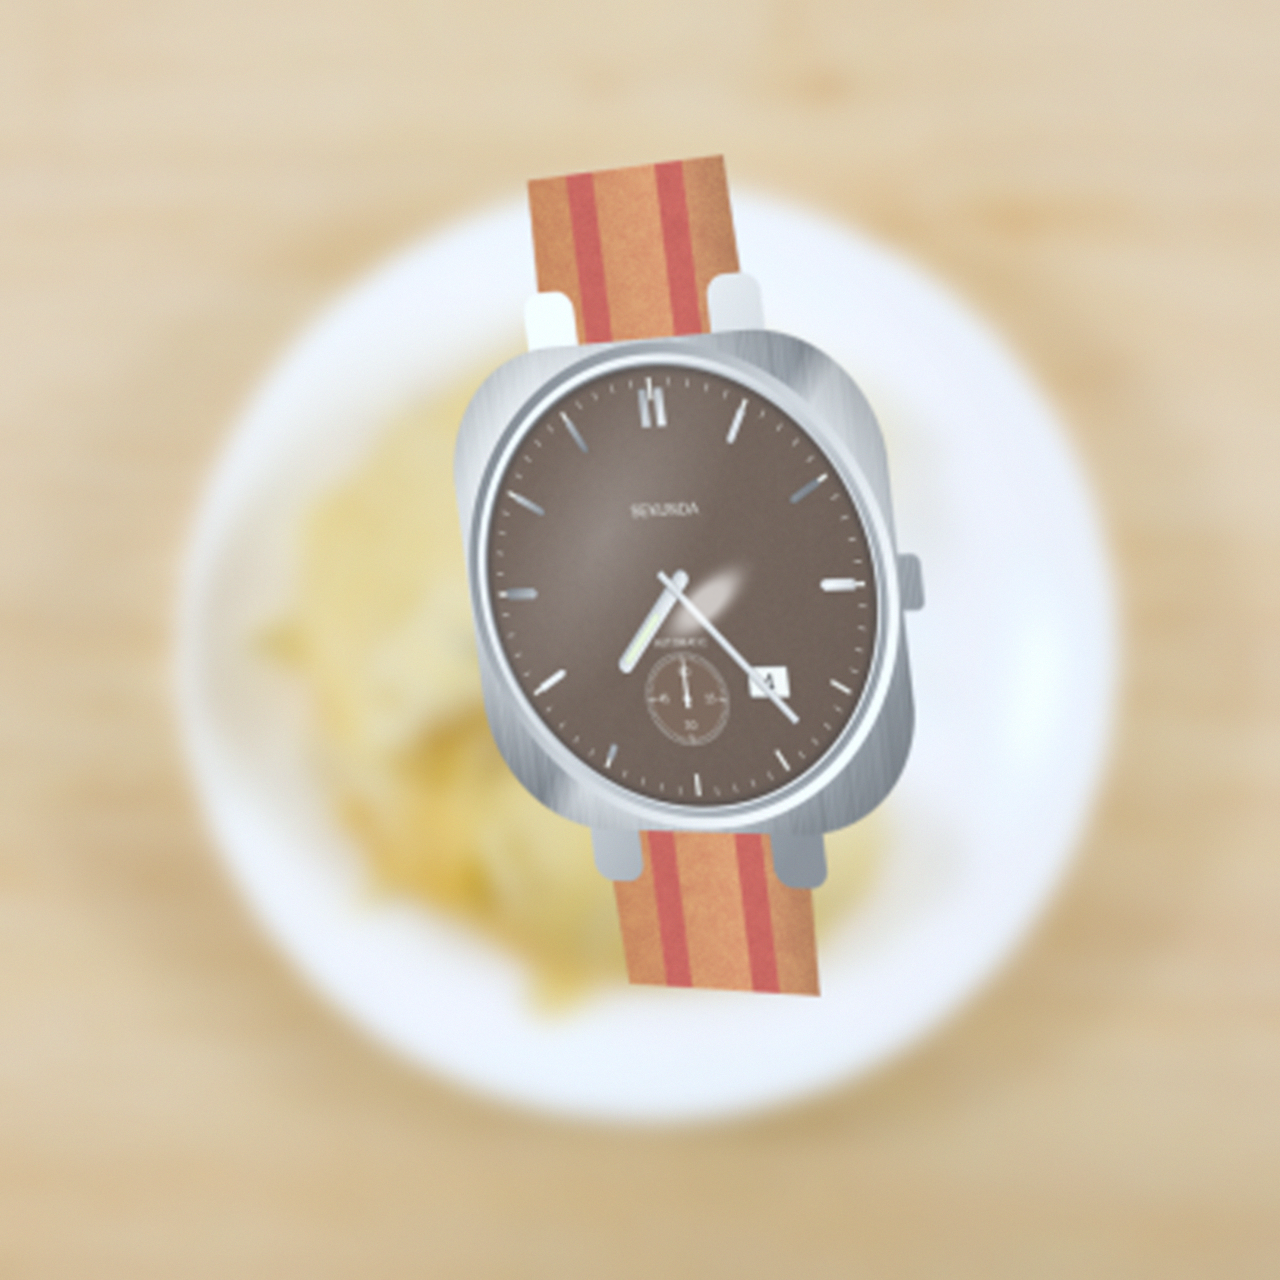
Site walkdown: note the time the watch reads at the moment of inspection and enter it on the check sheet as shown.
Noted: 7:23
